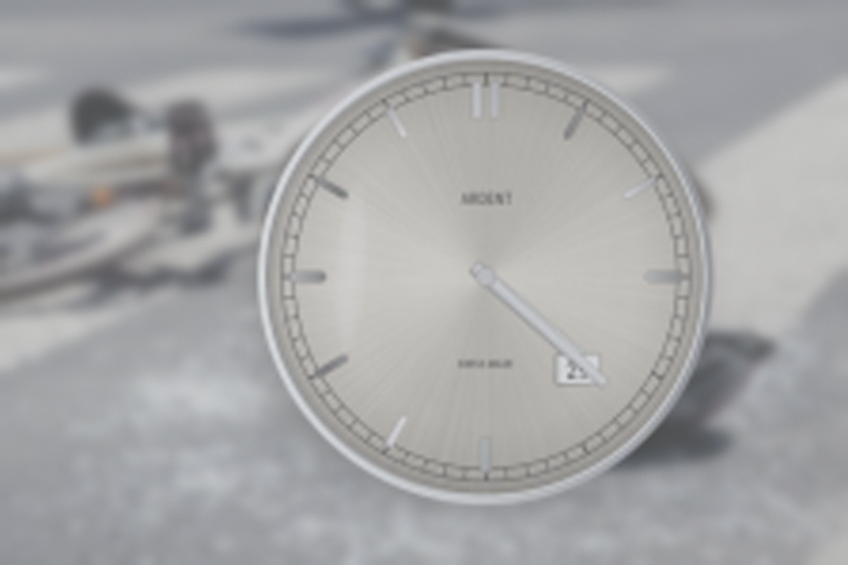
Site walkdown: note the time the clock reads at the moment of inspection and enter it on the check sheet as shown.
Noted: 4:22
